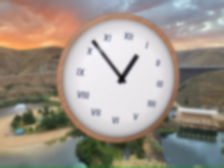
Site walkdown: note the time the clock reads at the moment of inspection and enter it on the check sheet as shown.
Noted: 12:52
